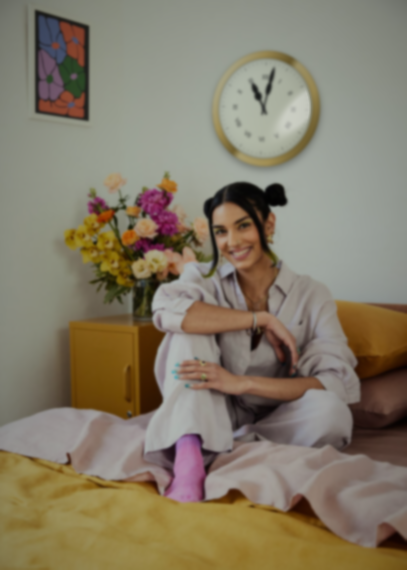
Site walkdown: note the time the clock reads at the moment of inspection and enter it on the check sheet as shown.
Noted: 11:02
